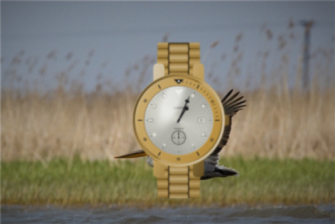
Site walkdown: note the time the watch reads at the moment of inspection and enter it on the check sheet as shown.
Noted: 1:04
